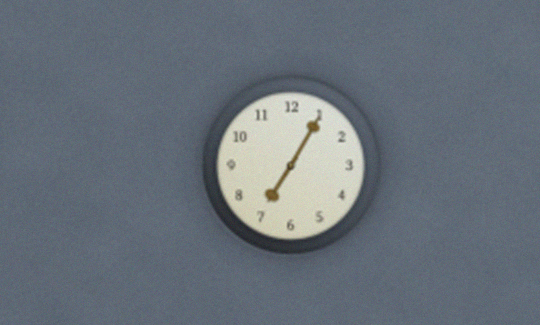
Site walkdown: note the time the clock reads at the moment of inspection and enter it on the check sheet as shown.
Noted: 7:05
